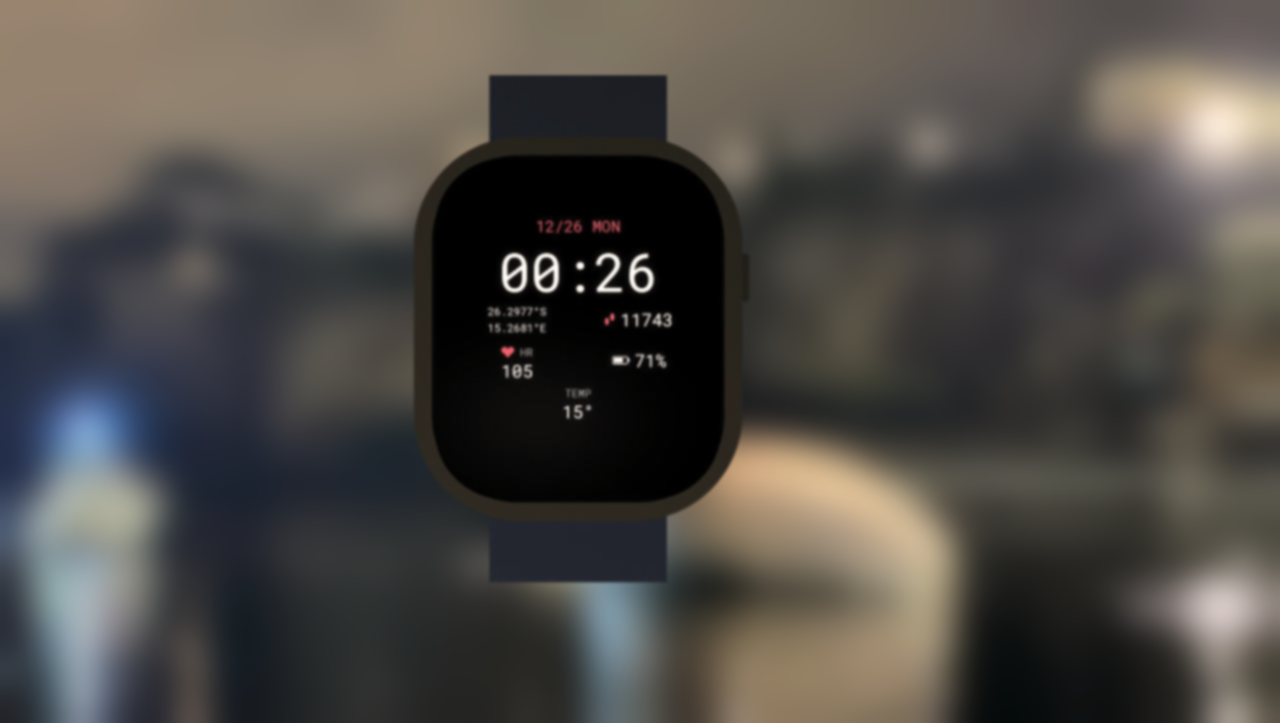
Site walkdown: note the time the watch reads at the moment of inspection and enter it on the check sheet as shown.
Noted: 0:26
